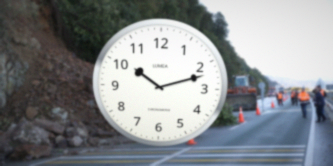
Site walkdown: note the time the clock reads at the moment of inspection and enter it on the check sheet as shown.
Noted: 10:12
